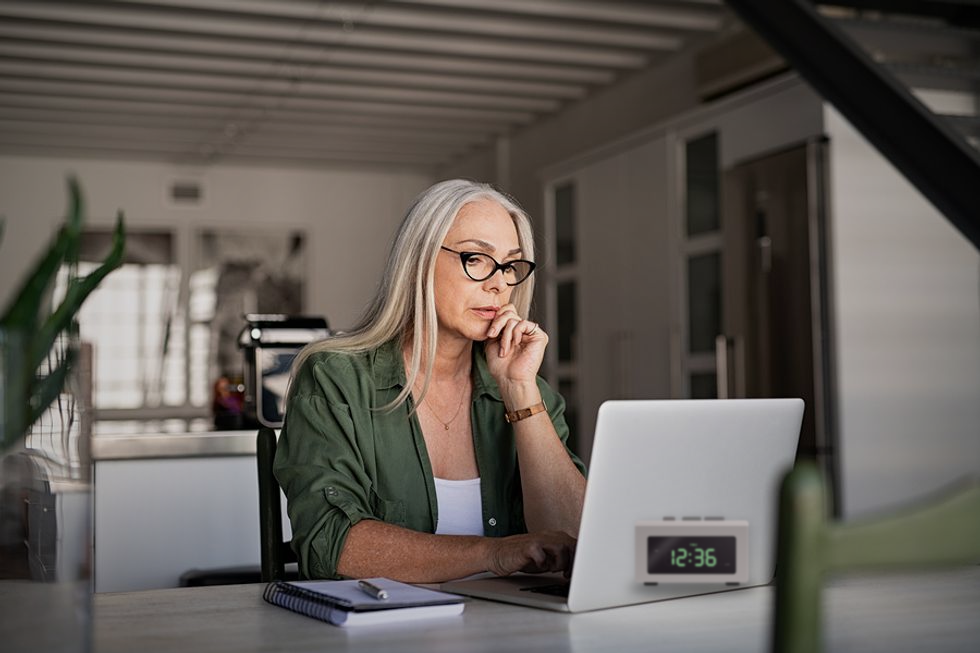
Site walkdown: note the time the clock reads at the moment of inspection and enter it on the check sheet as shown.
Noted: 12:36
